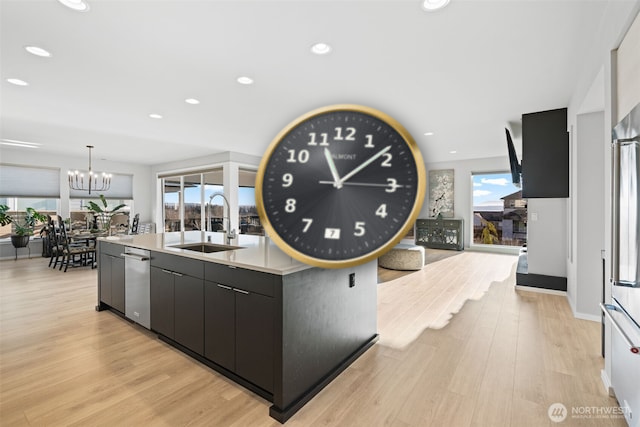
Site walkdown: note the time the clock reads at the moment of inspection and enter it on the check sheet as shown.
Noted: 11:08:15
